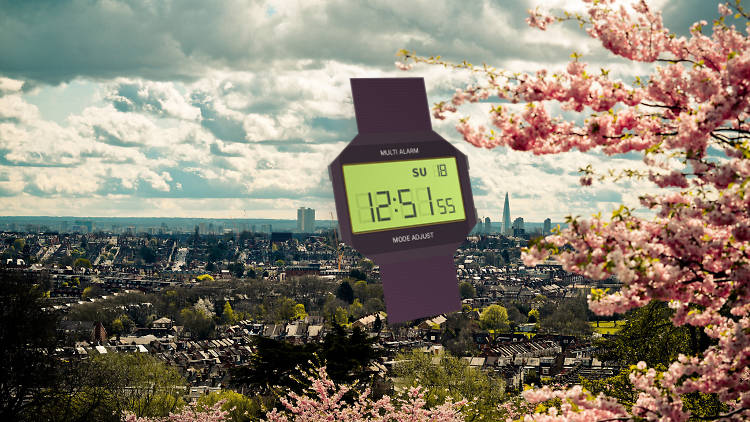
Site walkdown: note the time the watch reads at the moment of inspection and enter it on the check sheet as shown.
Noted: 12:51:55
